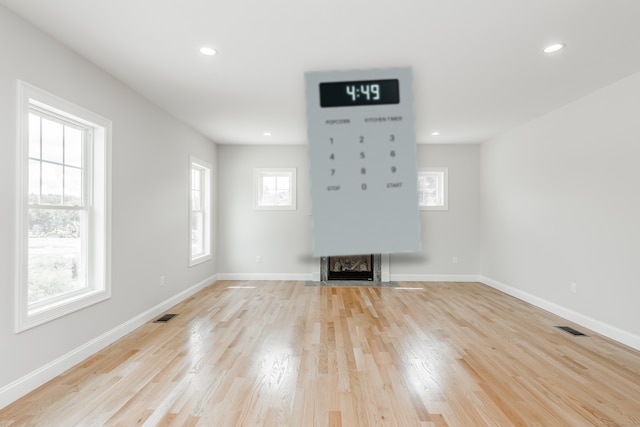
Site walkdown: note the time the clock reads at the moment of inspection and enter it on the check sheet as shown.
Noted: 4:49
